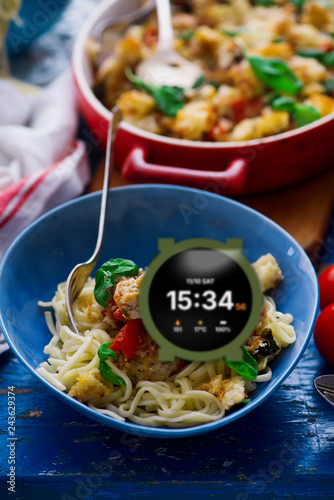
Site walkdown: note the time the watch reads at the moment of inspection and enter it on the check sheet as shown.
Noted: 15:34
